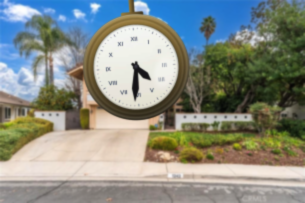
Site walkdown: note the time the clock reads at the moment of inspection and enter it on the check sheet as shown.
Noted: 4:31
